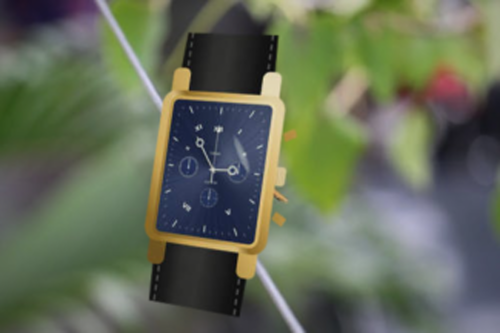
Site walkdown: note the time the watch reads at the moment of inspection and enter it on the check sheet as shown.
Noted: 2:54
